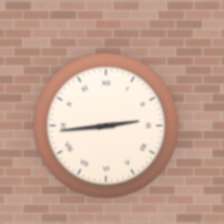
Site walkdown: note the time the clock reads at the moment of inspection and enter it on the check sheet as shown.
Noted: 2:44
